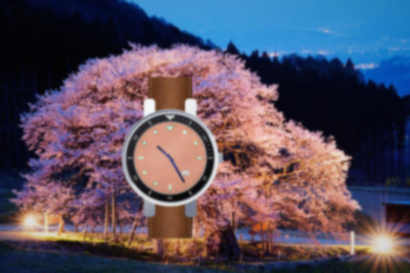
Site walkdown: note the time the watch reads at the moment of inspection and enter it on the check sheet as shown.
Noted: 10:25
